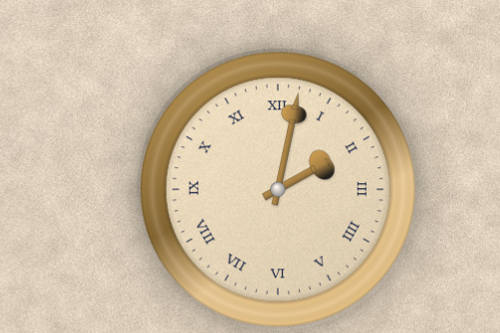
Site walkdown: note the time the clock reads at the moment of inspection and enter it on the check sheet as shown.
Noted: 2:02
